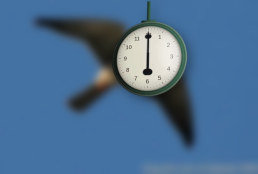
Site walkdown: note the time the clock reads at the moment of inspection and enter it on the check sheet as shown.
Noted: 6:00
